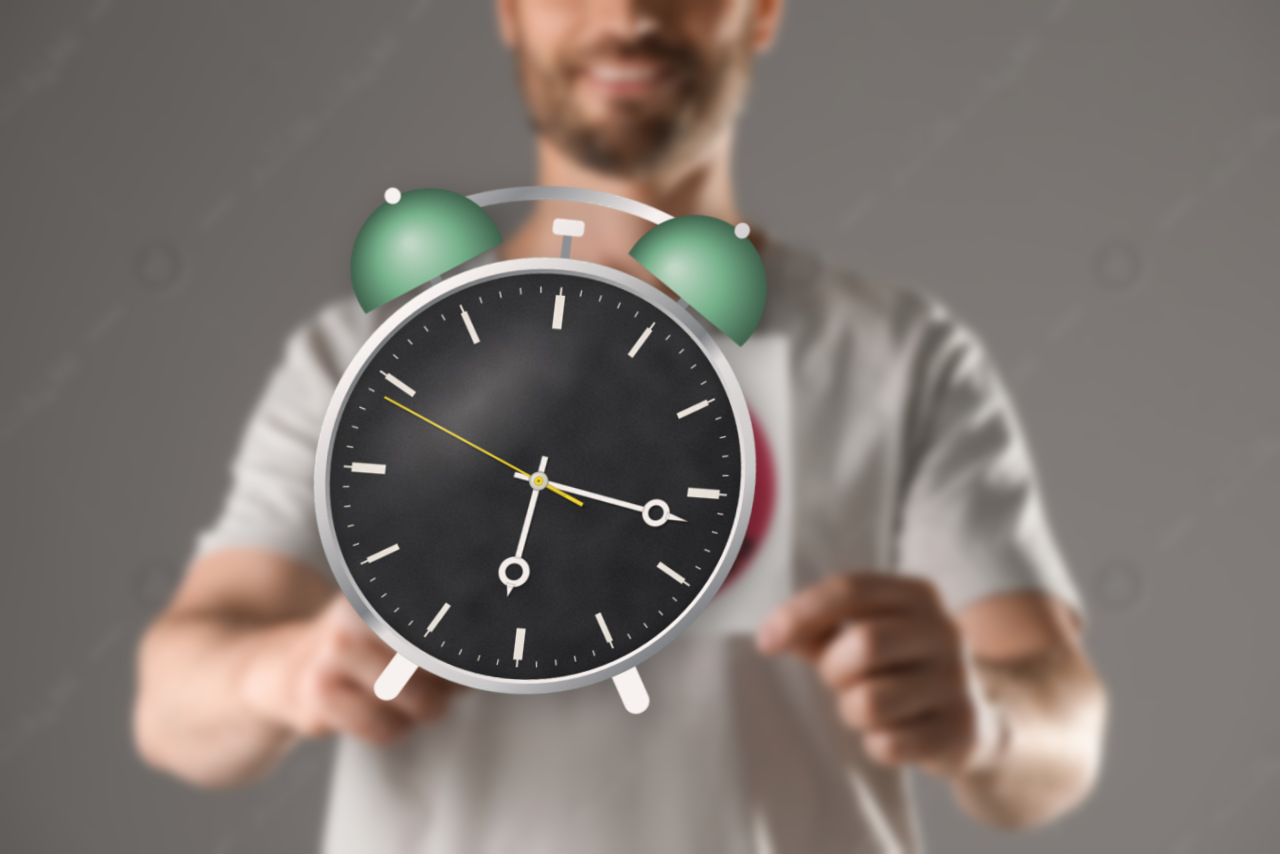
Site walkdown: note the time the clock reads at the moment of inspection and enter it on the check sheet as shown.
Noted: 6:16:49
